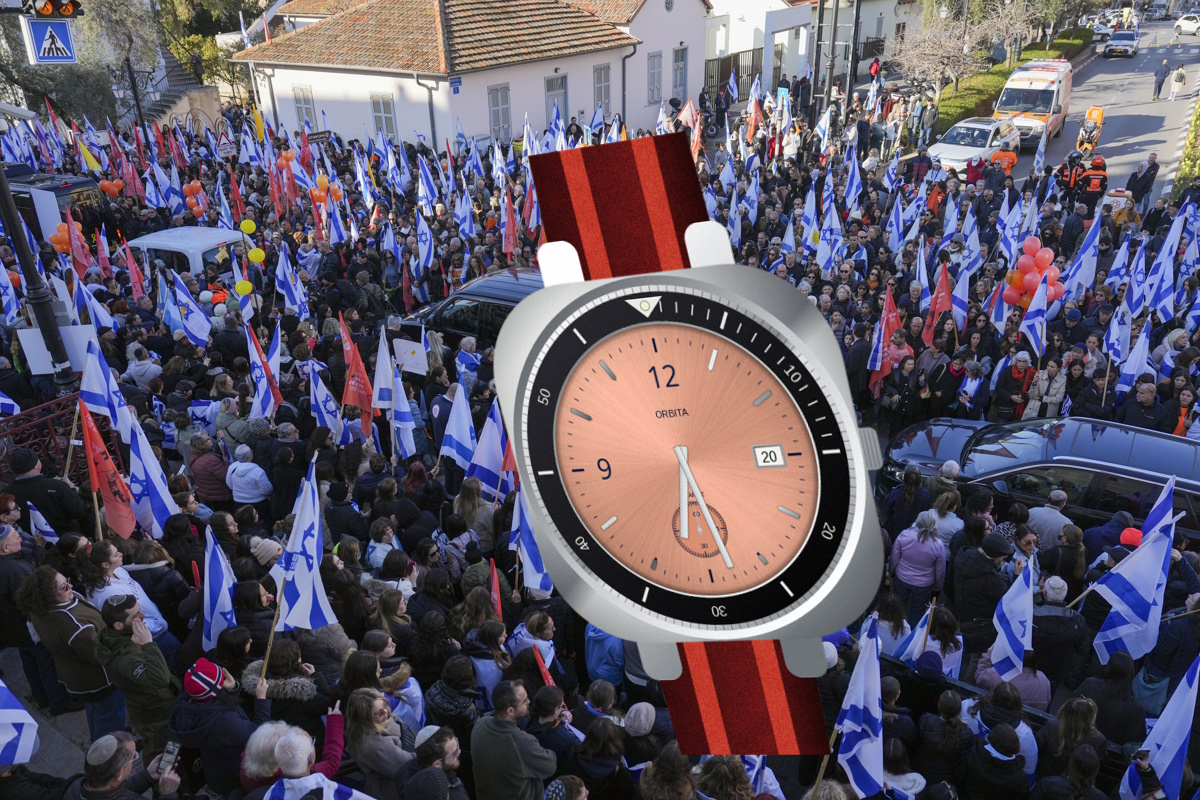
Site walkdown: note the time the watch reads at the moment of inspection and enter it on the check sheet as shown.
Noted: 6:28
